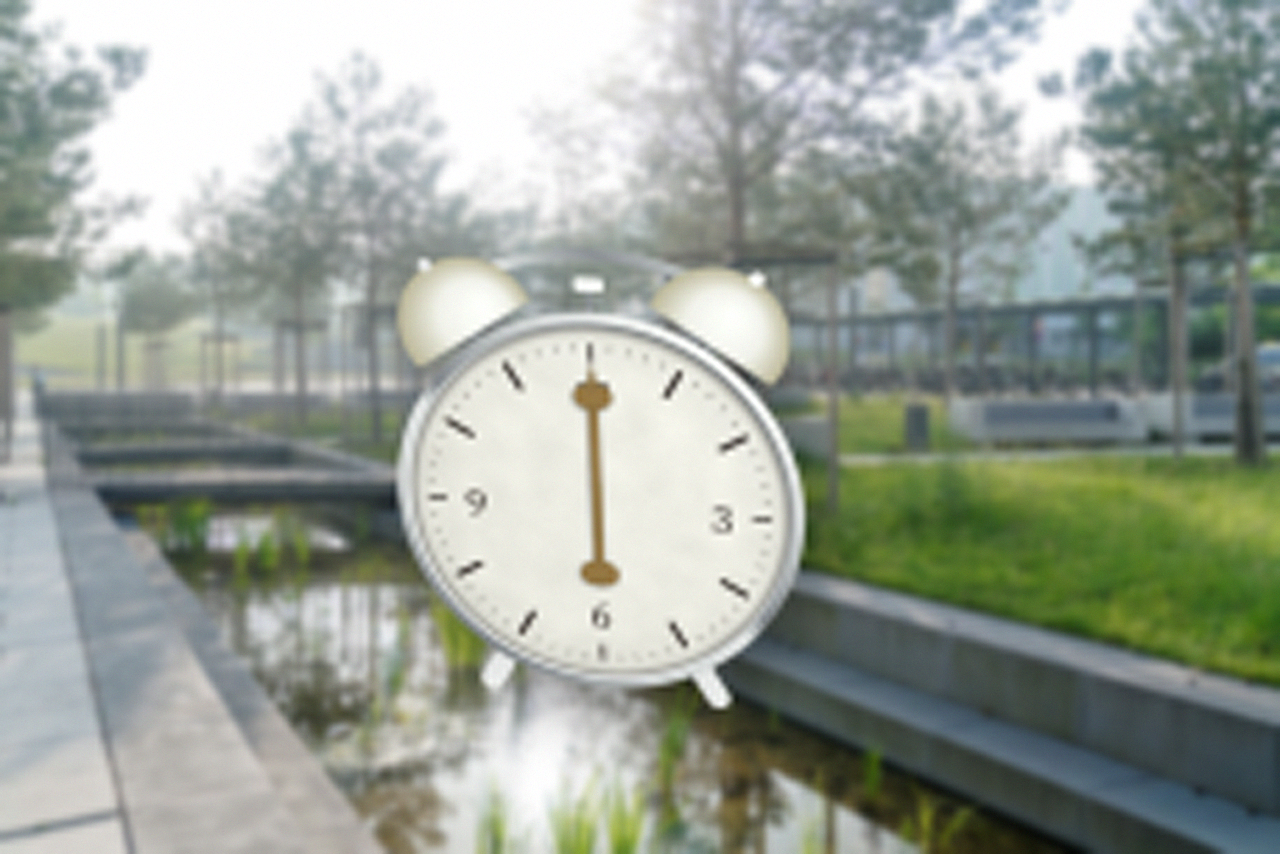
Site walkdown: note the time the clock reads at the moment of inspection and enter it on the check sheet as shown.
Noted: 6:00
